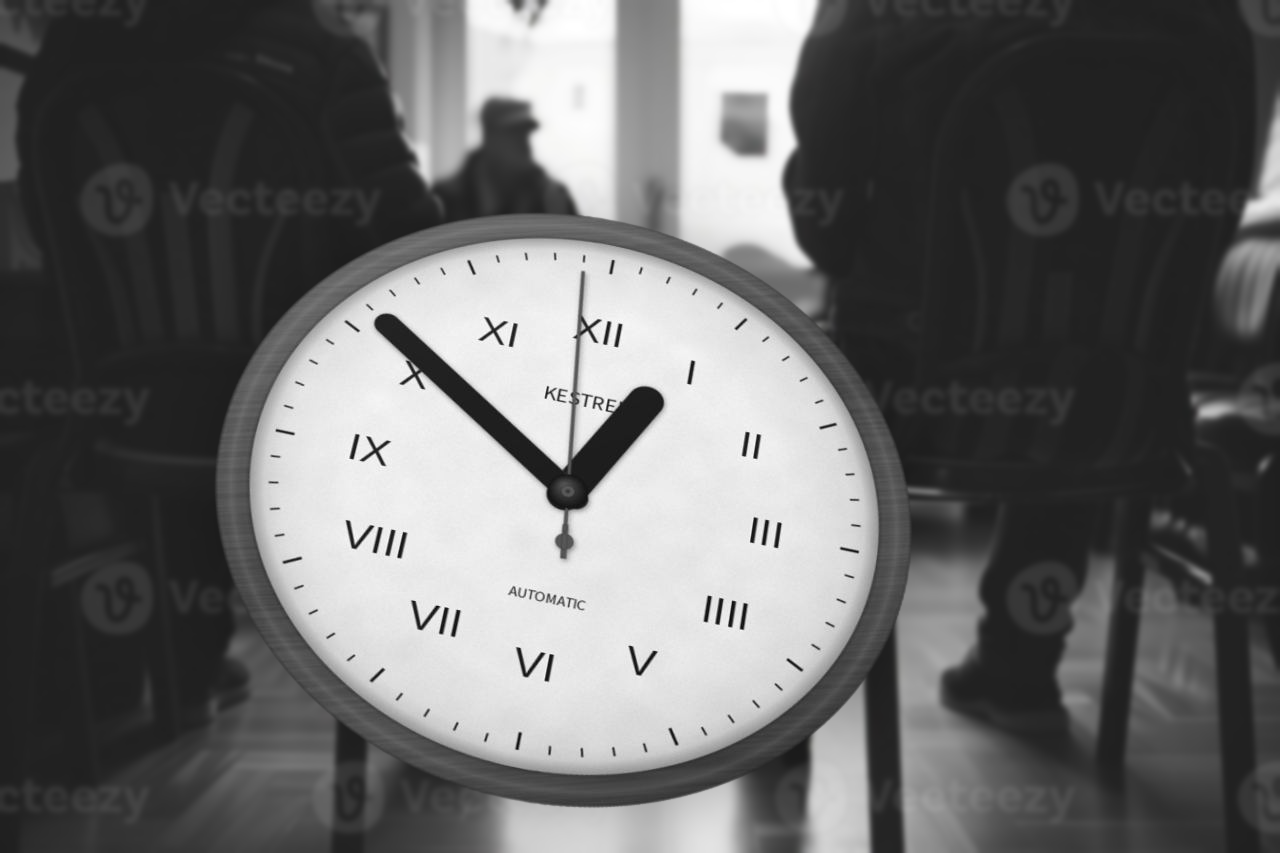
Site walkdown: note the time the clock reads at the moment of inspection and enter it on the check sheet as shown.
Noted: 12:50:59
